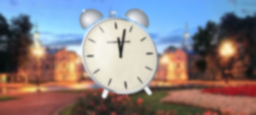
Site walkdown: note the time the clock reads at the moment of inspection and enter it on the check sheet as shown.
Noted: 12:03
